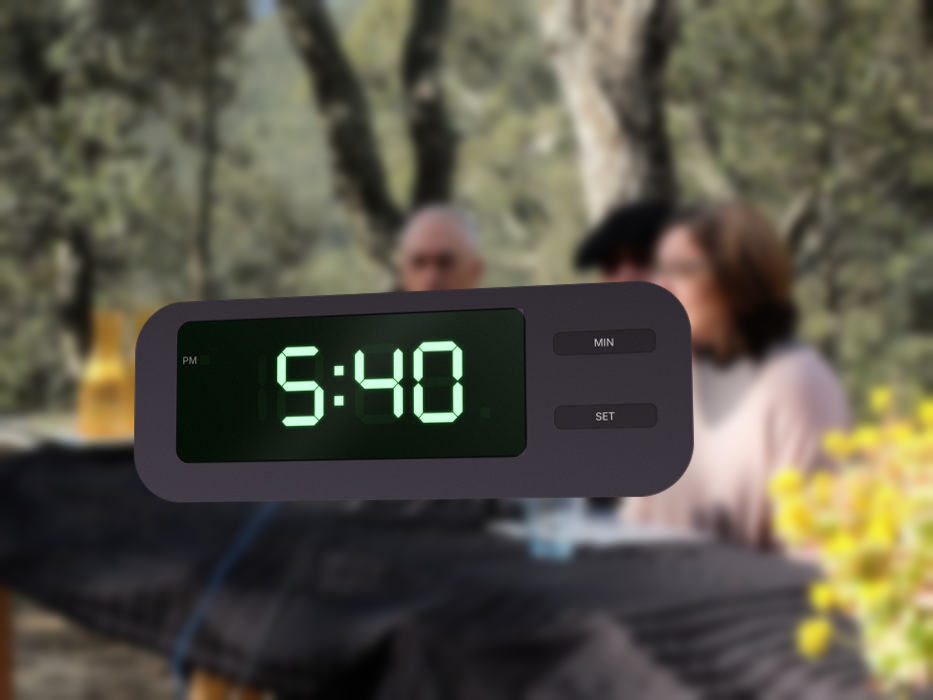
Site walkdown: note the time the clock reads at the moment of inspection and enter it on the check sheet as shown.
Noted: 5:40
